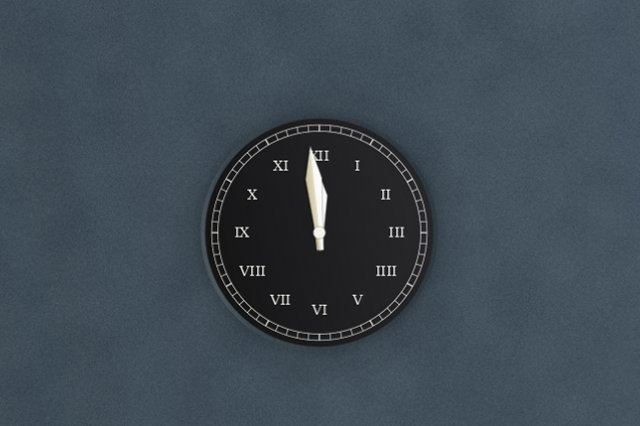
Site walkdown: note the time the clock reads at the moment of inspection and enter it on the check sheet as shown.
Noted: 11:59
